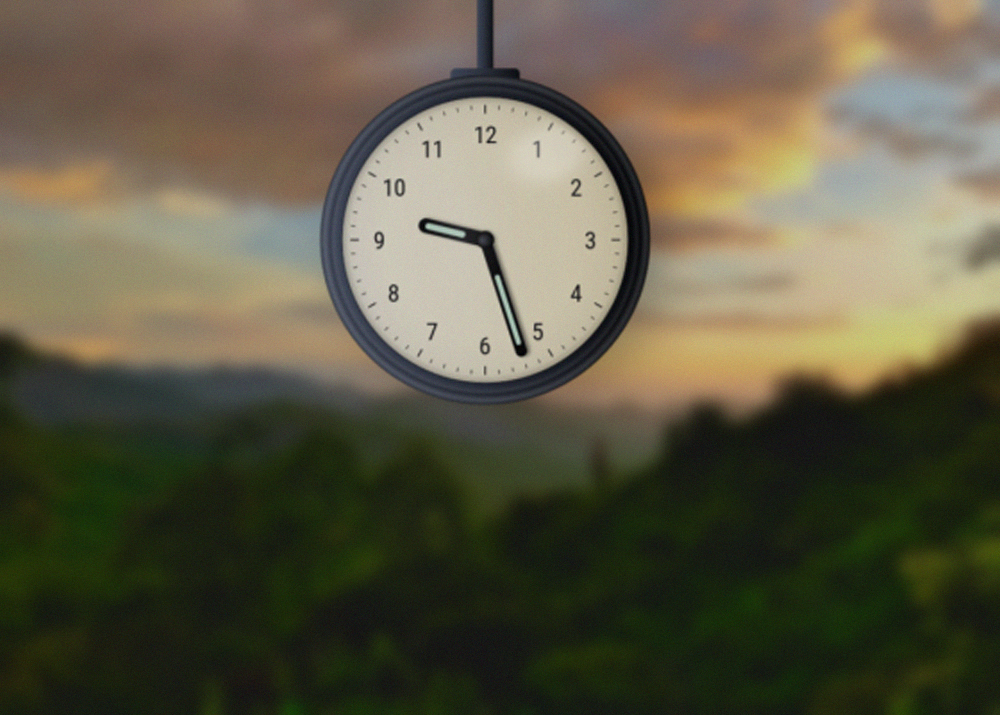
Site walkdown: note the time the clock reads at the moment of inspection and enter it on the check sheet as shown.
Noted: 9:27
